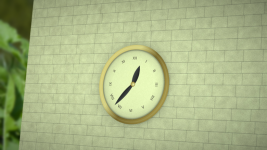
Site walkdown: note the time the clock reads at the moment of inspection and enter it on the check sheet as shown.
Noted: 12:37
